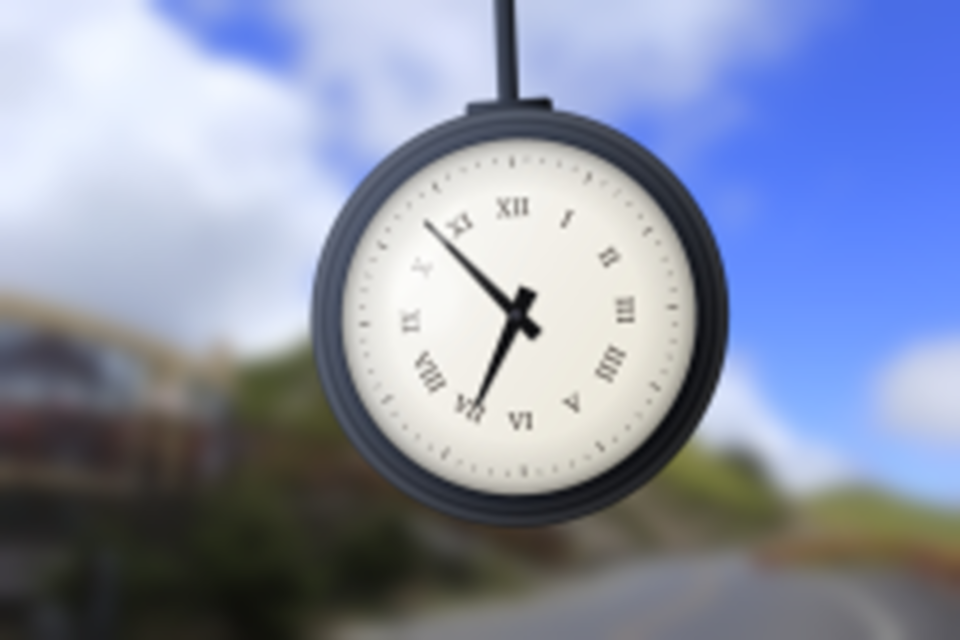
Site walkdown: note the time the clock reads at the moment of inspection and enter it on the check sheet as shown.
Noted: 6:53
